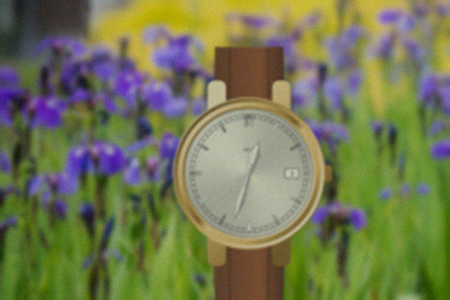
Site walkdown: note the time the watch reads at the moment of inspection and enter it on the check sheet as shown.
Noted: 12:33
